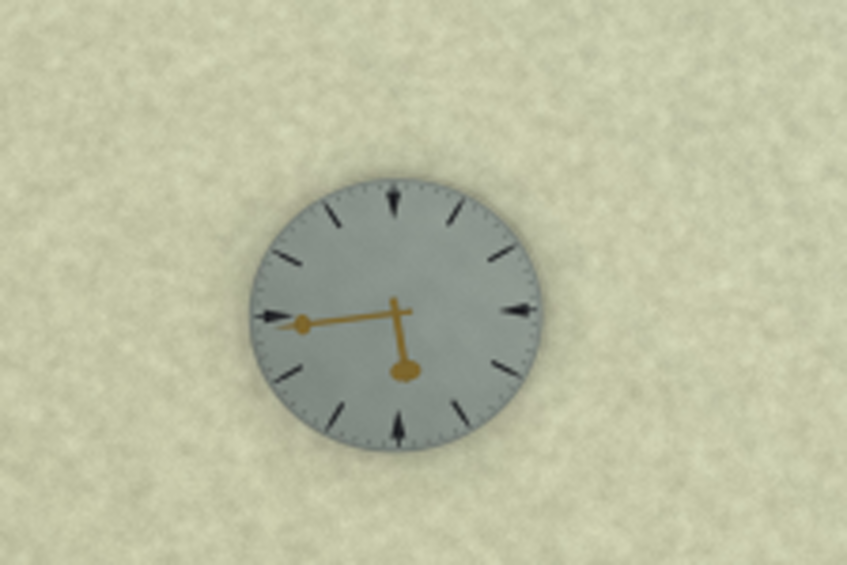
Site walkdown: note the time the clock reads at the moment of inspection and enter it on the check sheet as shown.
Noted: 5:44
